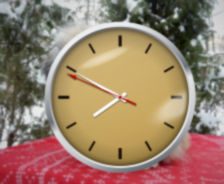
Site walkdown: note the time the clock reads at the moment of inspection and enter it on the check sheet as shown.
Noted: 7:49:49
